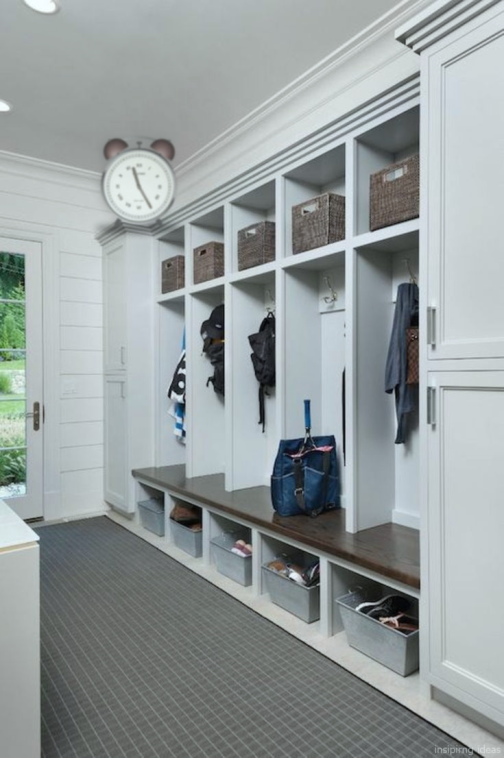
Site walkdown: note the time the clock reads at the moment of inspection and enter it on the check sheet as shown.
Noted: 11:25
